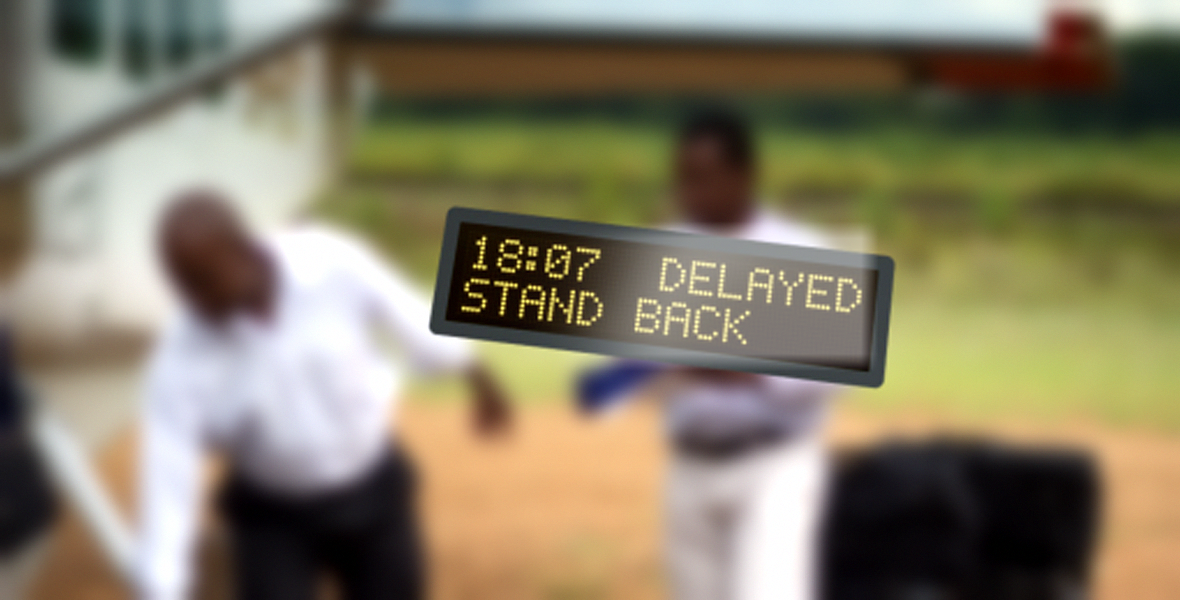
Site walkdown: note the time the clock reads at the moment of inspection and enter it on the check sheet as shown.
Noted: 18:07
